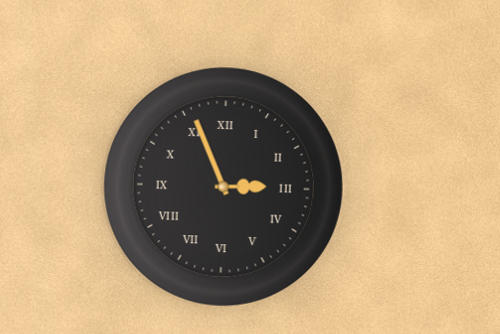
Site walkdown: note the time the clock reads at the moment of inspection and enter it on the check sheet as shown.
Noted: 2:56
